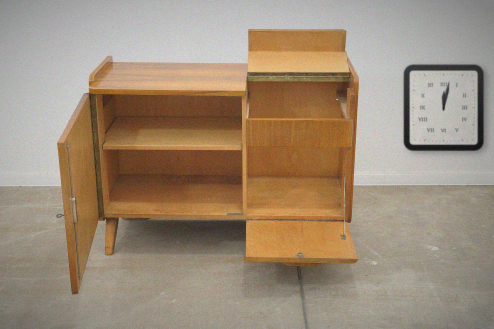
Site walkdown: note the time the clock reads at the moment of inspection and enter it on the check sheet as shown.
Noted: 12:02
